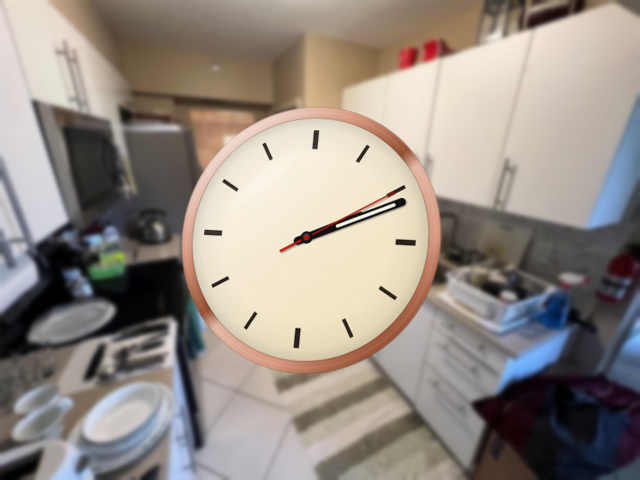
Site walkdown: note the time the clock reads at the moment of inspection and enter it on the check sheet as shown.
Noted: 2:11:10
